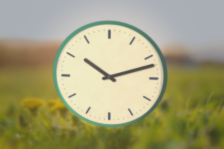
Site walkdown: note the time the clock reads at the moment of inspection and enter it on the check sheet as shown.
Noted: 10:12
